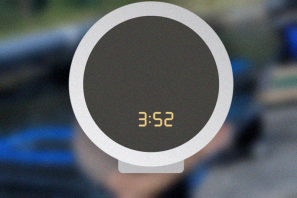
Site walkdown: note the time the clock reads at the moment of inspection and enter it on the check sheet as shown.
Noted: 3:52
